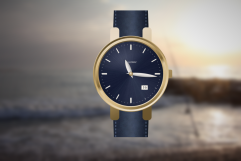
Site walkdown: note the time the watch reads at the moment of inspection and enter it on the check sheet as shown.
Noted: 11:16
